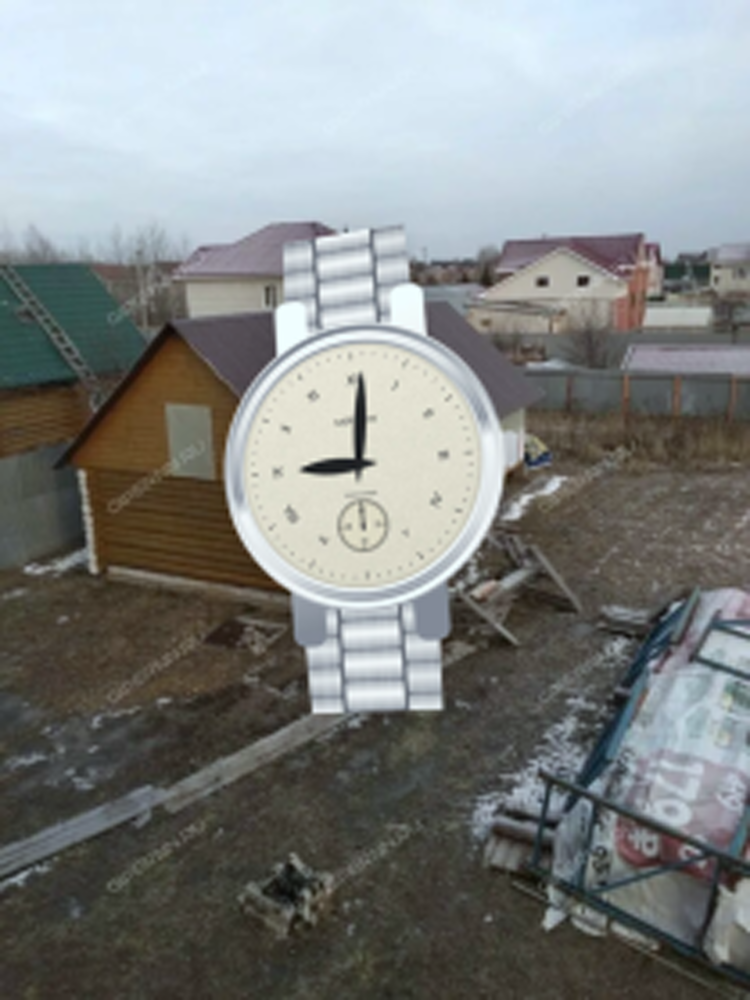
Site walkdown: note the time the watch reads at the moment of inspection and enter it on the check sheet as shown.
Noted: 9:01
